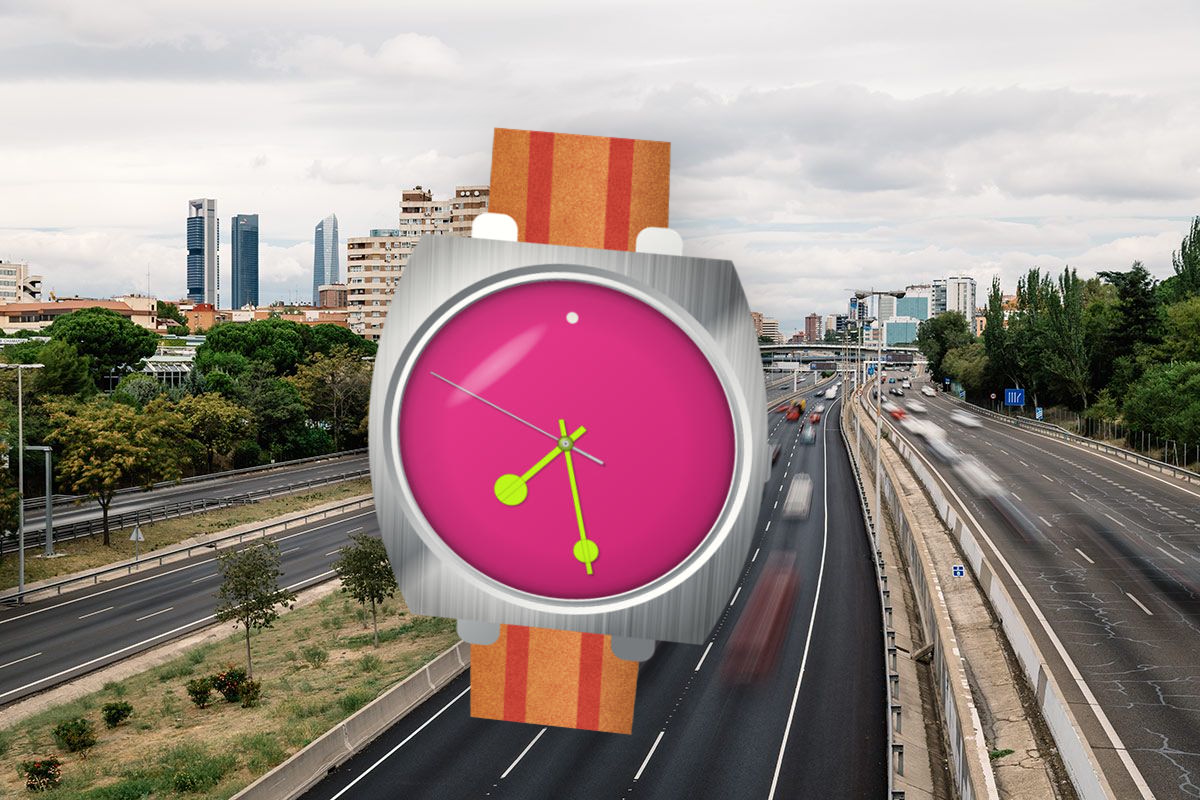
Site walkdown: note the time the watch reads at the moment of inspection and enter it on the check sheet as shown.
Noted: 7:27:49
